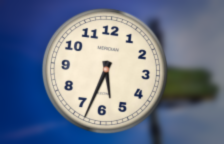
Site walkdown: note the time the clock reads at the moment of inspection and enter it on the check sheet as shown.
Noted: 5:33
